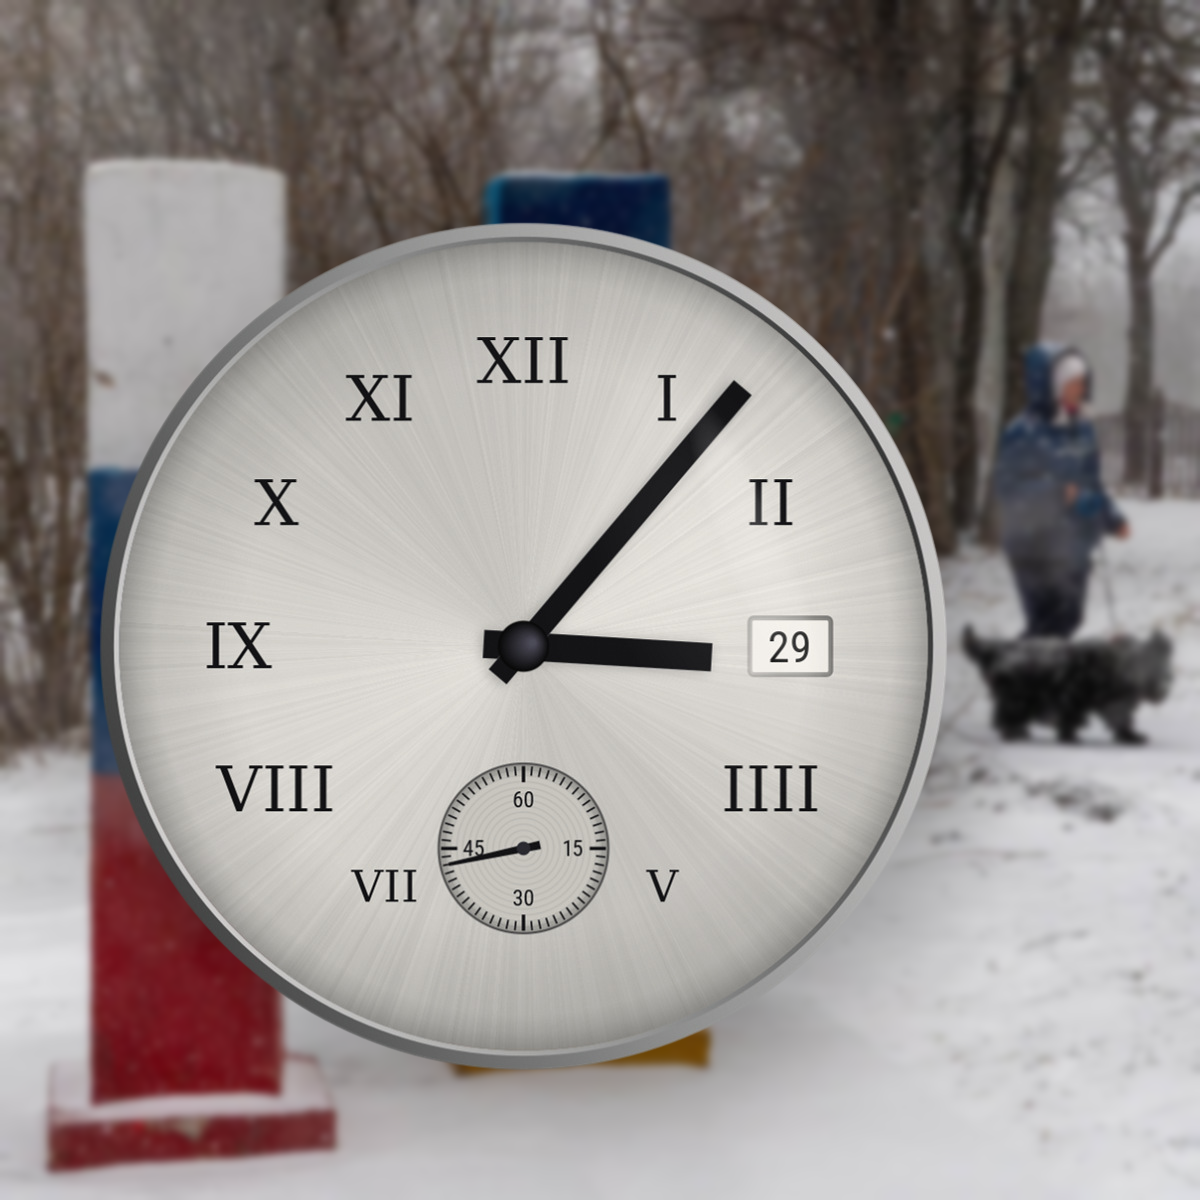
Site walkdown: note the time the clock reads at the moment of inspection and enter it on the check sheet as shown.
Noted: 3:06:43
